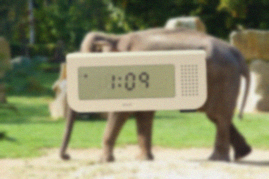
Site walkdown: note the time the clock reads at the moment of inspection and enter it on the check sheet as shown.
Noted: 1:09
